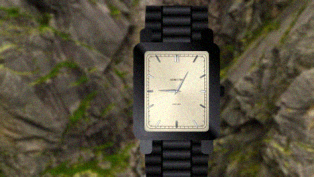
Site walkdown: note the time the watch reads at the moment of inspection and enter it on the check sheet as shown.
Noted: 9:05
